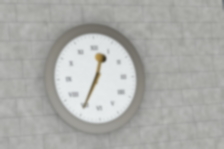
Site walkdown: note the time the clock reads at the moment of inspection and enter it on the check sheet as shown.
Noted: 12:35
